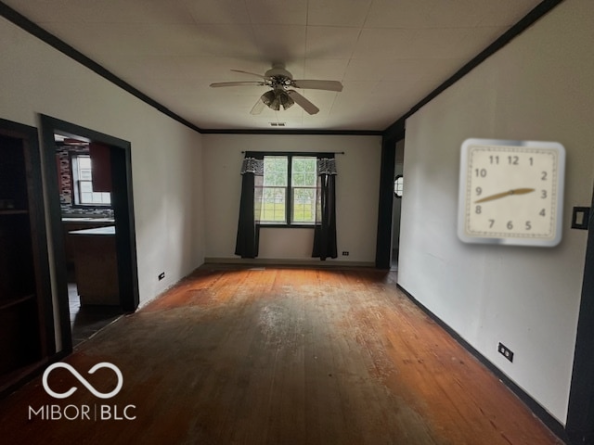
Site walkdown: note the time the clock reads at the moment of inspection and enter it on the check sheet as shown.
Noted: 2:42
